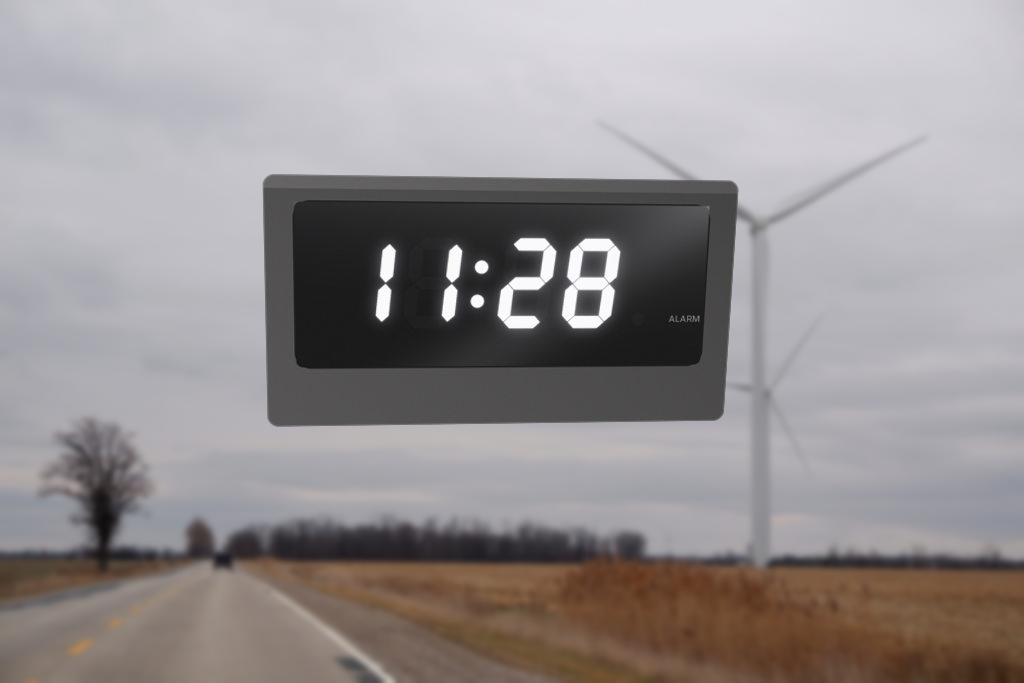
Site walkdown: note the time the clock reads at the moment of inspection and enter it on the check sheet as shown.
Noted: 11:28
